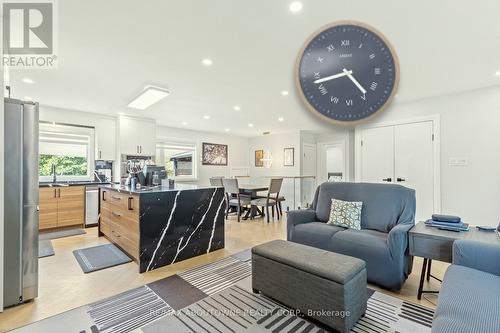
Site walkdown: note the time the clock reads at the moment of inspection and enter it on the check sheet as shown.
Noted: 4:43
